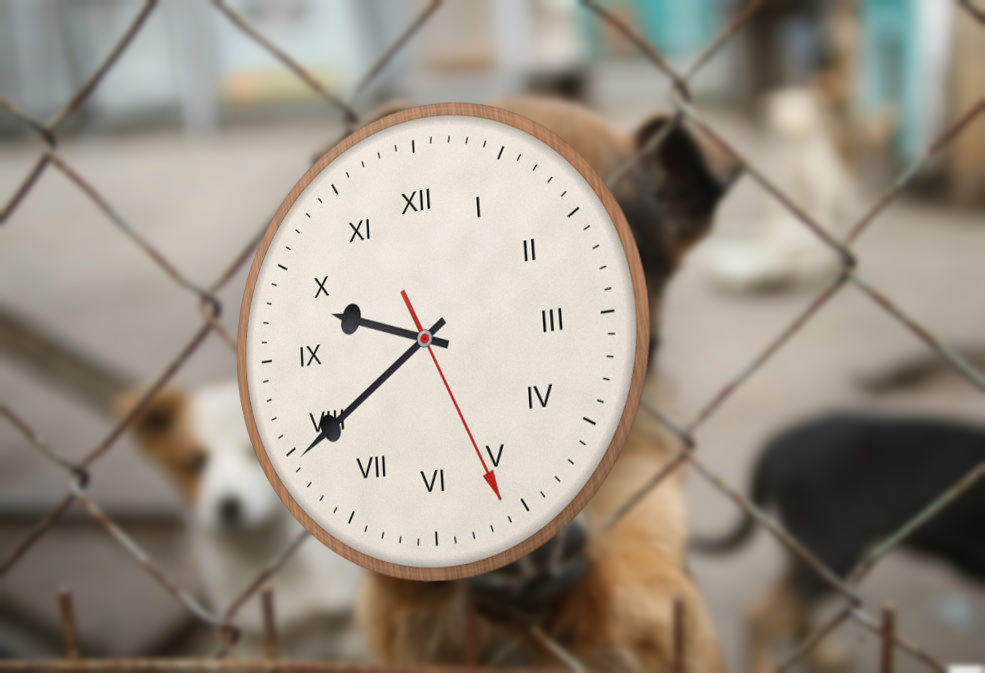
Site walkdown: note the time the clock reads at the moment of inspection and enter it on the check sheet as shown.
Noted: 9:39:26
